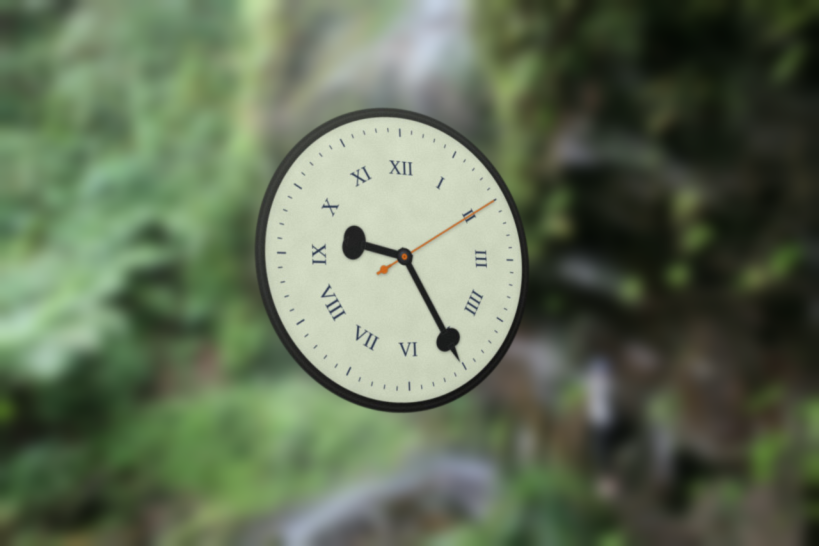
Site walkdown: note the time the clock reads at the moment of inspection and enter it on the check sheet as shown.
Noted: 9:25:10
